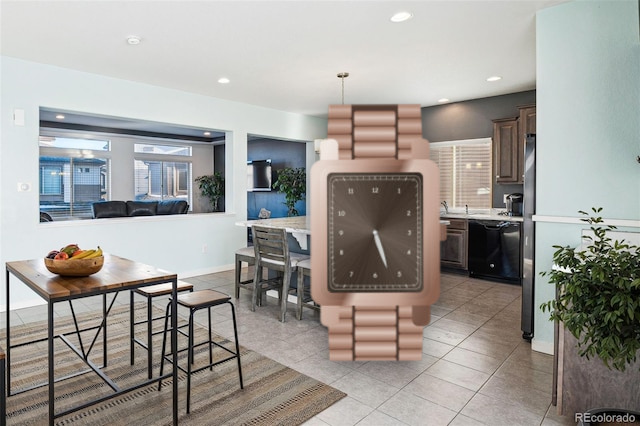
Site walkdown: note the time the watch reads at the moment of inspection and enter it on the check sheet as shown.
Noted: 5:27
